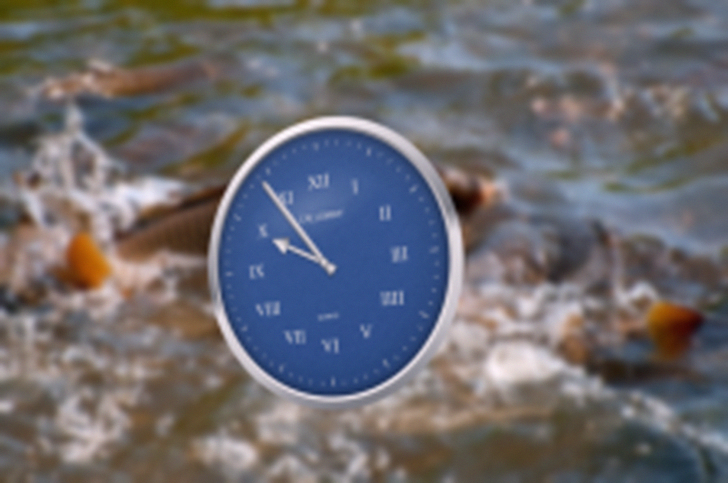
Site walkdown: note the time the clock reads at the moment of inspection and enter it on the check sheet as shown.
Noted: 9:54
